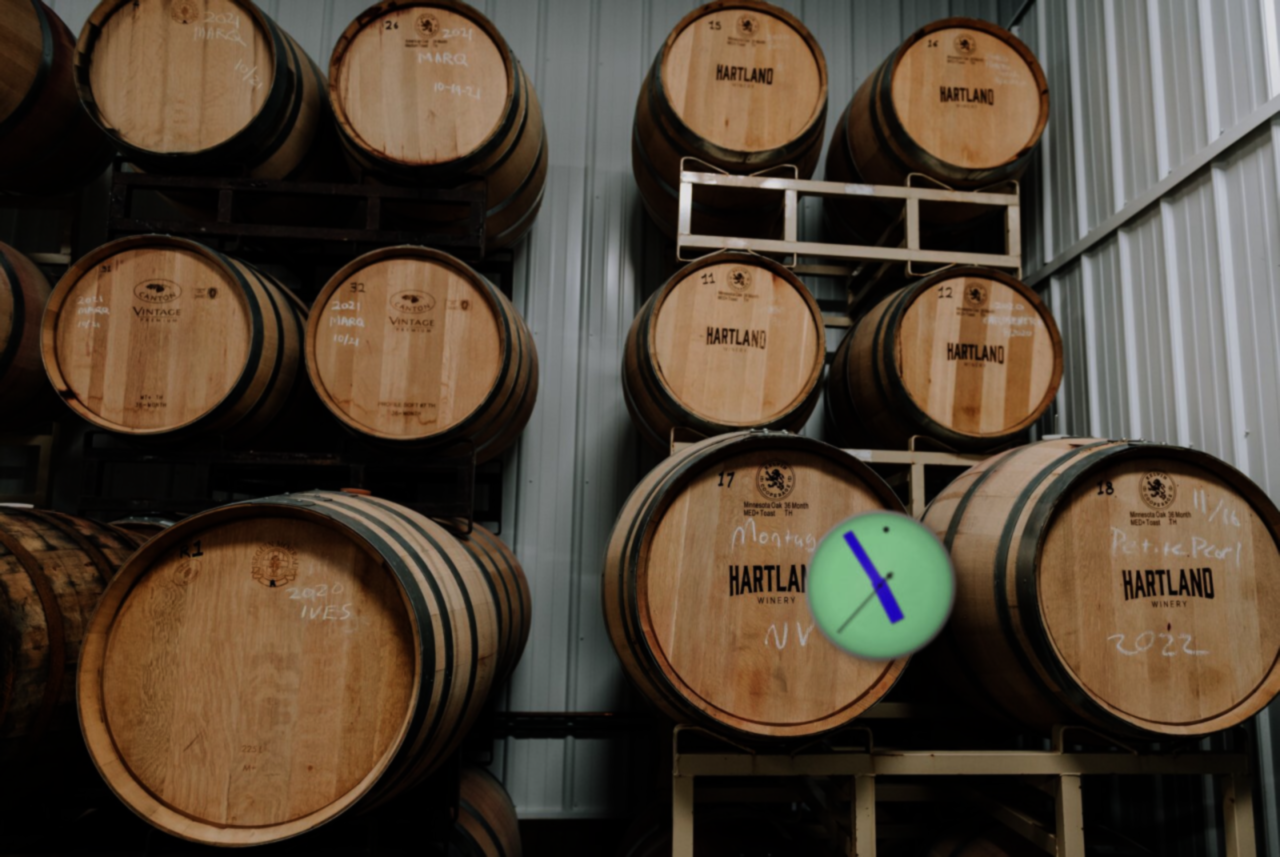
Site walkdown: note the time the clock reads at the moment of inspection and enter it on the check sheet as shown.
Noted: 4:53:36
